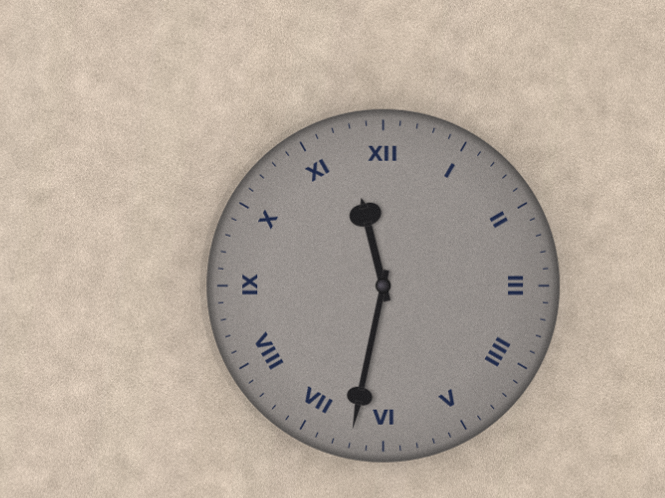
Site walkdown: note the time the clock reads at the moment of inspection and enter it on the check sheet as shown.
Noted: 11:32
